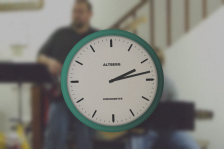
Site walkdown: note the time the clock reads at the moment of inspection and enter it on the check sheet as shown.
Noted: 2:13
